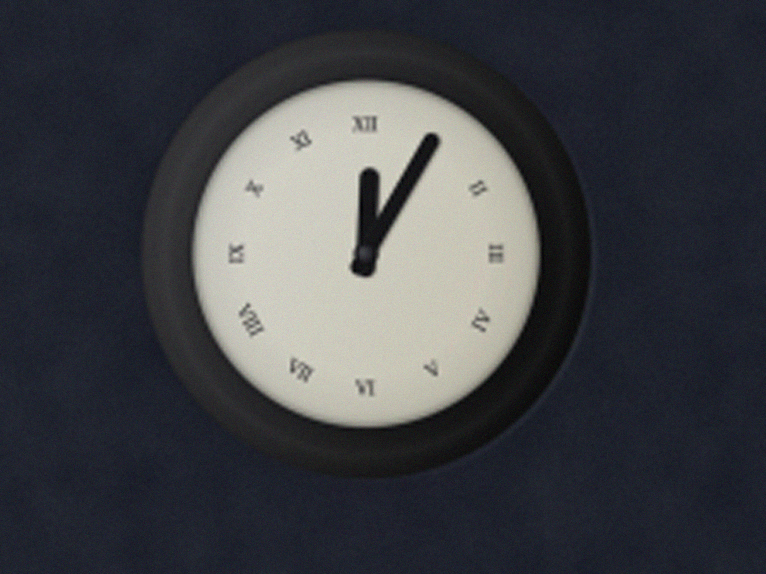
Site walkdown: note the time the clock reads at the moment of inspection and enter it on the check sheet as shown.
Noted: 12:05
